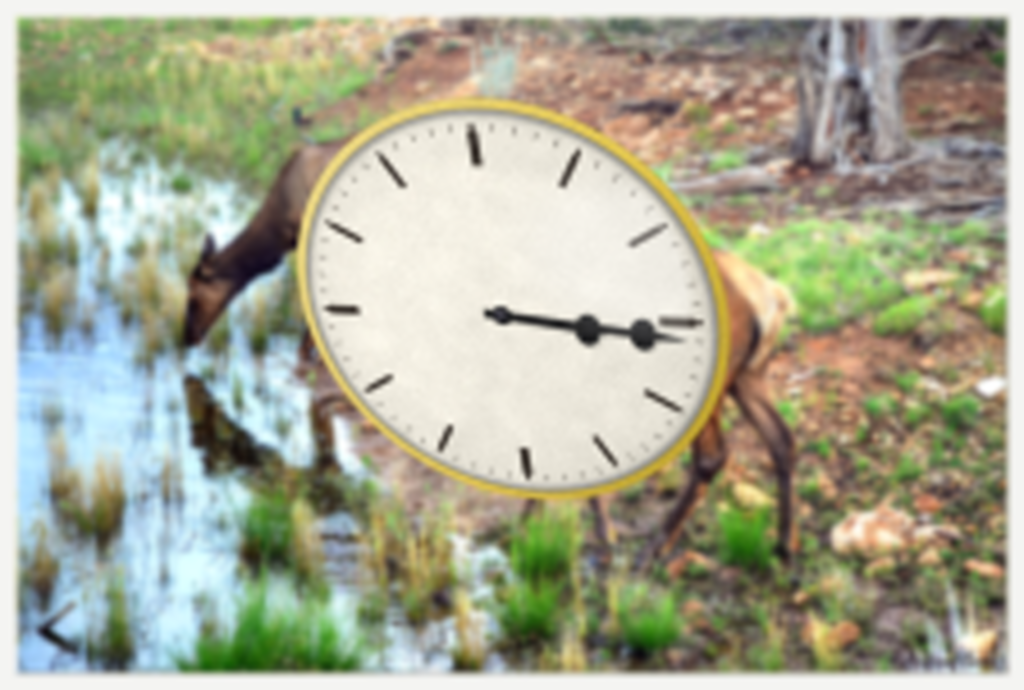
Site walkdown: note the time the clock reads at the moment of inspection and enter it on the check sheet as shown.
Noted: 3:16
